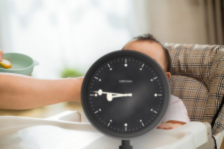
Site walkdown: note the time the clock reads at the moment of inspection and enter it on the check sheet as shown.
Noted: 8:46
